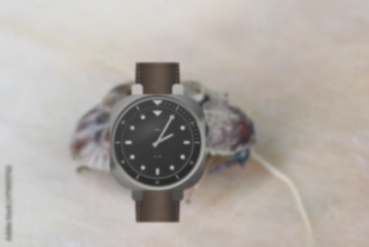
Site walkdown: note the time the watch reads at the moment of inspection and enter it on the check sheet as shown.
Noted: 2:05
